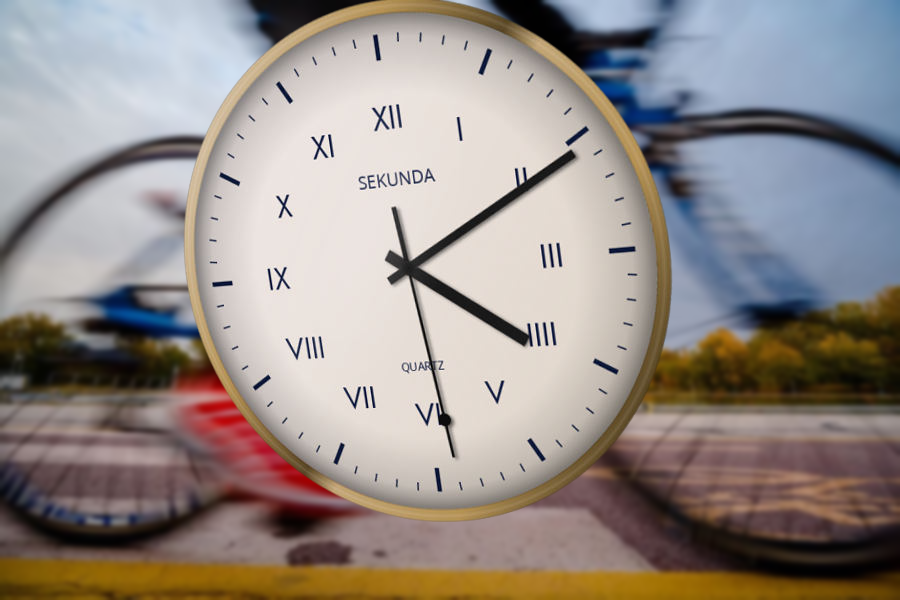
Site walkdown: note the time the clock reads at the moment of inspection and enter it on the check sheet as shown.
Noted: 4:10:29
